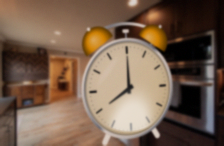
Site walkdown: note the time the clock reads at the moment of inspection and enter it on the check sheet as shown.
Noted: 8:00
